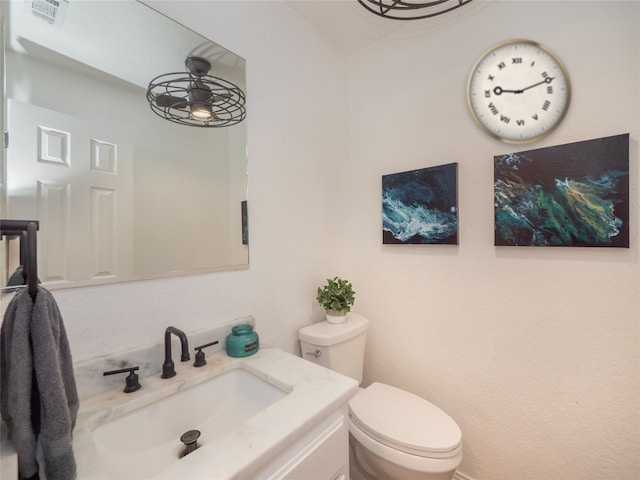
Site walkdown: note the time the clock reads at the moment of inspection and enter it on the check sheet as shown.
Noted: 9:12
